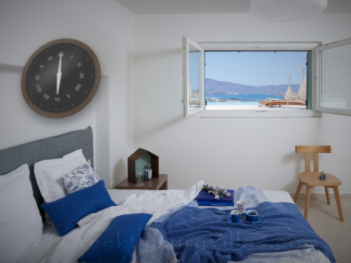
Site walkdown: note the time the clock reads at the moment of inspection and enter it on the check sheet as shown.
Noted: 6:00
